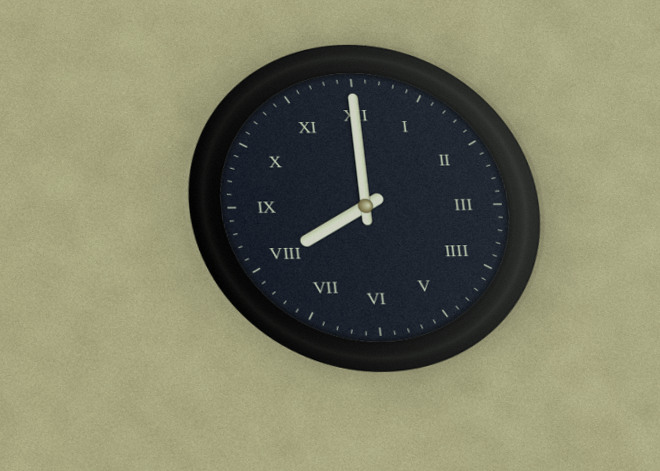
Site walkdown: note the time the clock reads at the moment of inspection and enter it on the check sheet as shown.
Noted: 8:00
